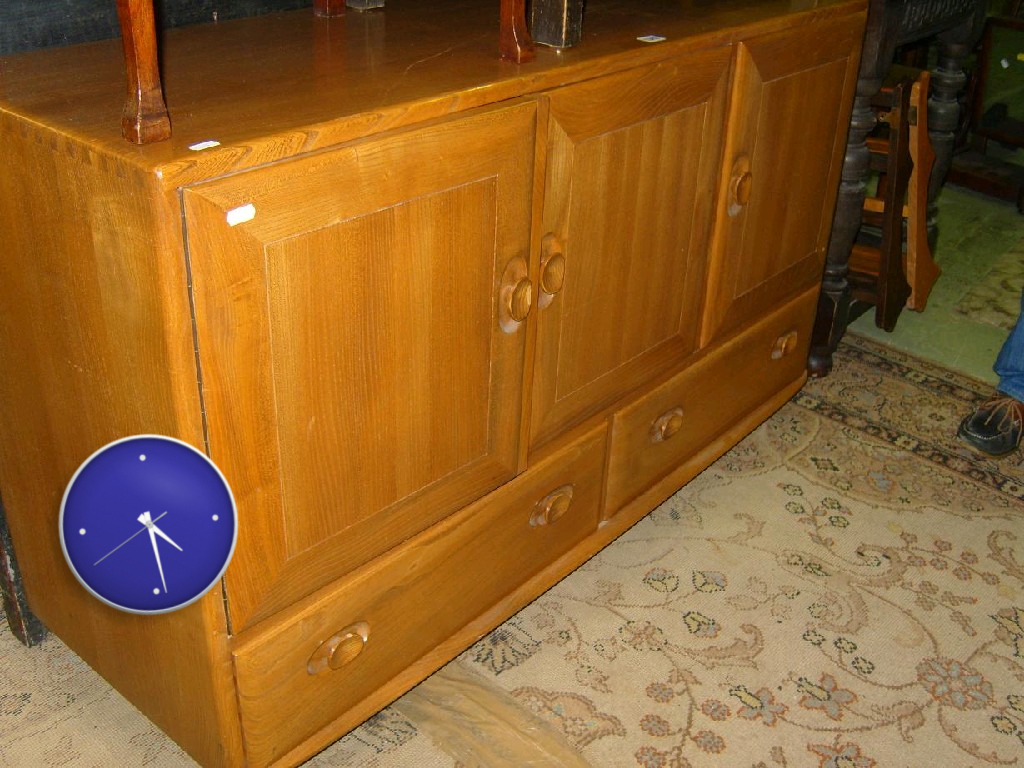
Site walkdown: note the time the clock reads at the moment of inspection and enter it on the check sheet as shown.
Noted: 4:28:40
